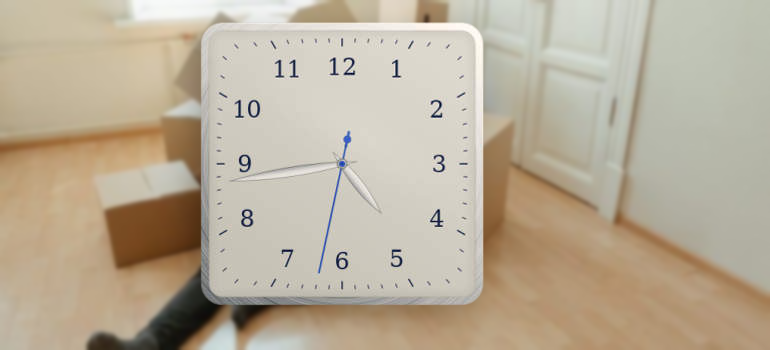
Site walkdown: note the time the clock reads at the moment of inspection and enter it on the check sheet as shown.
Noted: 4:43:32
